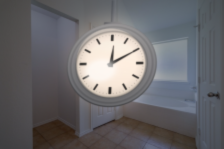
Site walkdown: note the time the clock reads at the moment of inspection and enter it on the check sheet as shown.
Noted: 12:10
